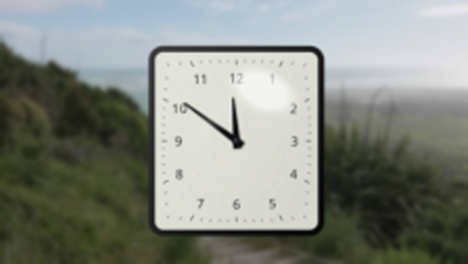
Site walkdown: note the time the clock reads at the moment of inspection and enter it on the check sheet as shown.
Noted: 11:51
